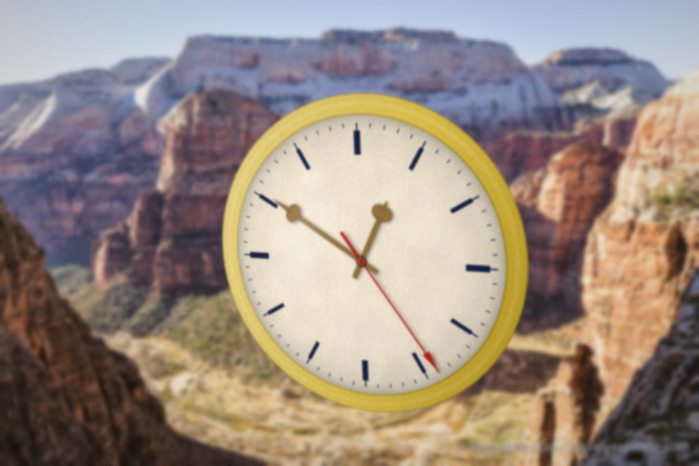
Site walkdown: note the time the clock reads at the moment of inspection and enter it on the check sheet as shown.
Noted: 12:50:24
